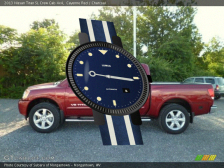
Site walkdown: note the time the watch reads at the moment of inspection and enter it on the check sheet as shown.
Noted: 9:16
